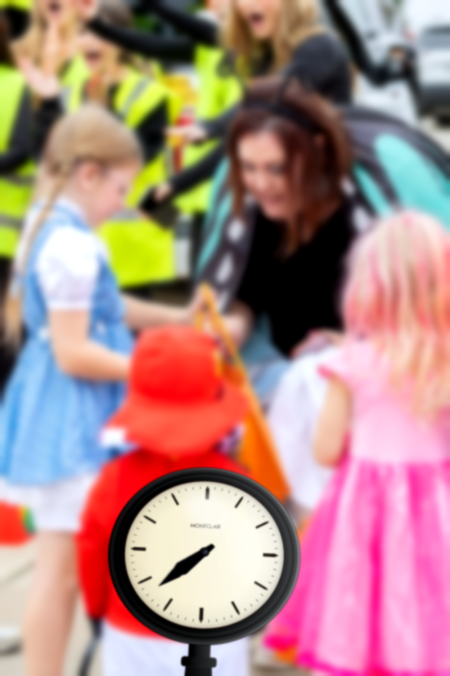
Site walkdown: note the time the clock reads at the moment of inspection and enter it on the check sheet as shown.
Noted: 7:38
